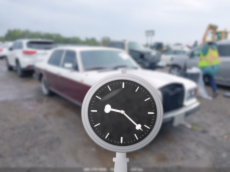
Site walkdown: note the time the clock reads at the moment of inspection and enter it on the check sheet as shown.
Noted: 9:22
